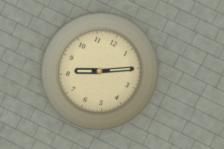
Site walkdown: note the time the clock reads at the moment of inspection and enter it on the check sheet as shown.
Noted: 8:10
